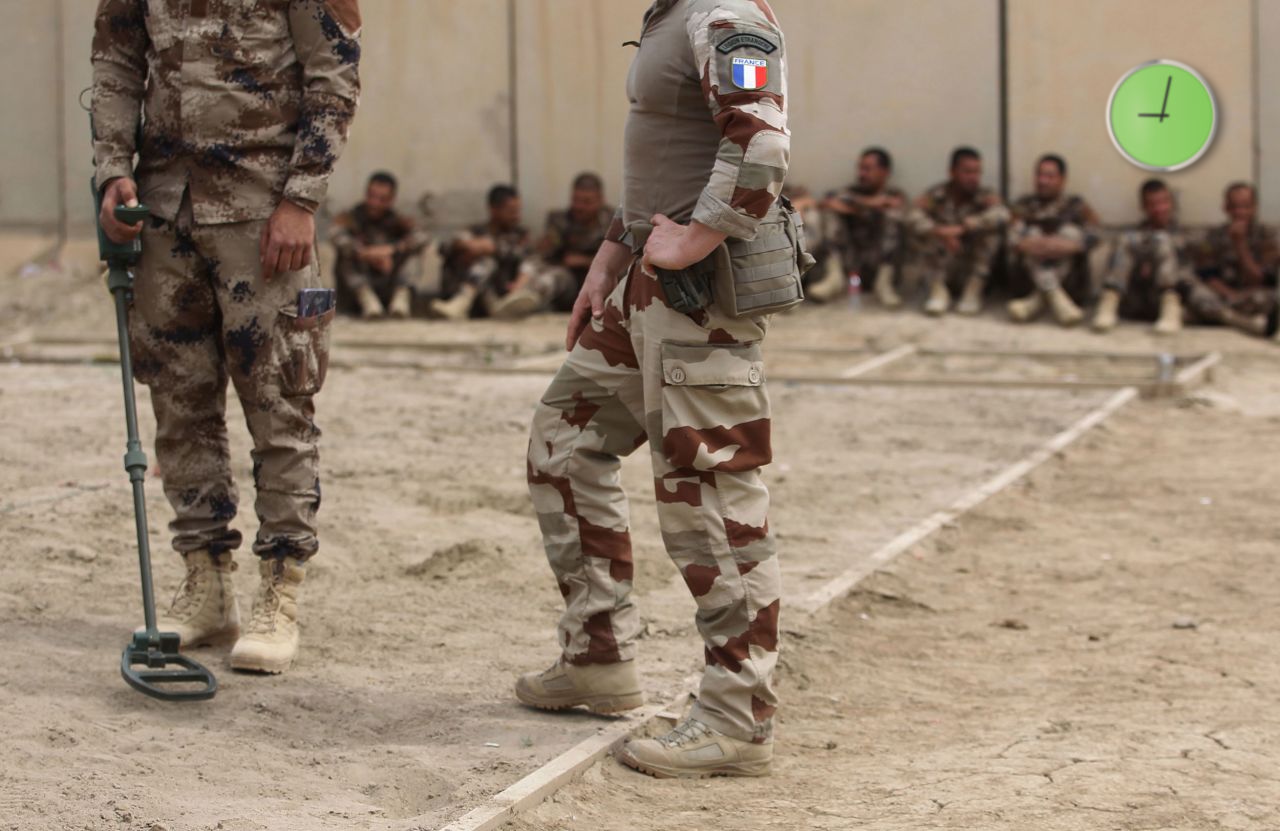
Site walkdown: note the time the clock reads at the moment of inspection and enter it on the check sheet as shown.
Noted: 9:02
